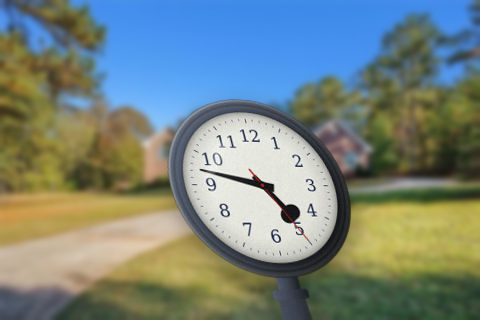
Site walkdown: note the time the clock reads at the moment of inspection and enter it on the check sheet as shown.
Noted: 4:47:25
